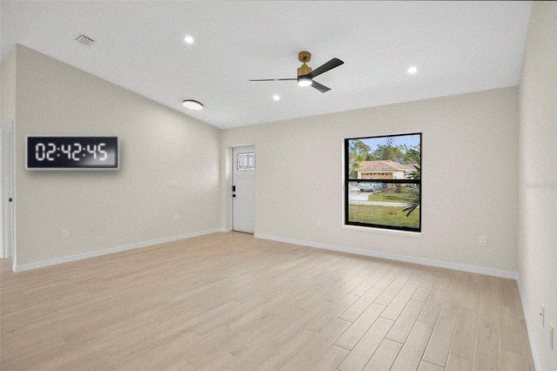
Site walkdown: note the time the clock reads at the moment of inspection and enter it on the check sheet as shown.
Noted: 2:42:45
